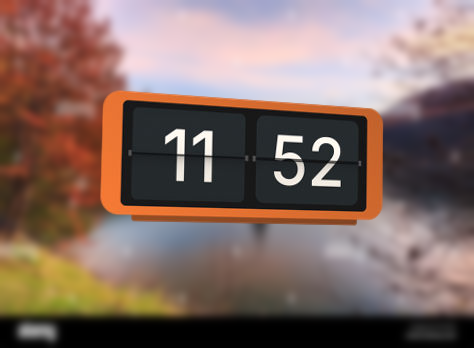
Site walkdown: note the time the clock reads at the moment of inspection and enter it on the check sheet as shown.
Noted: 11:52
